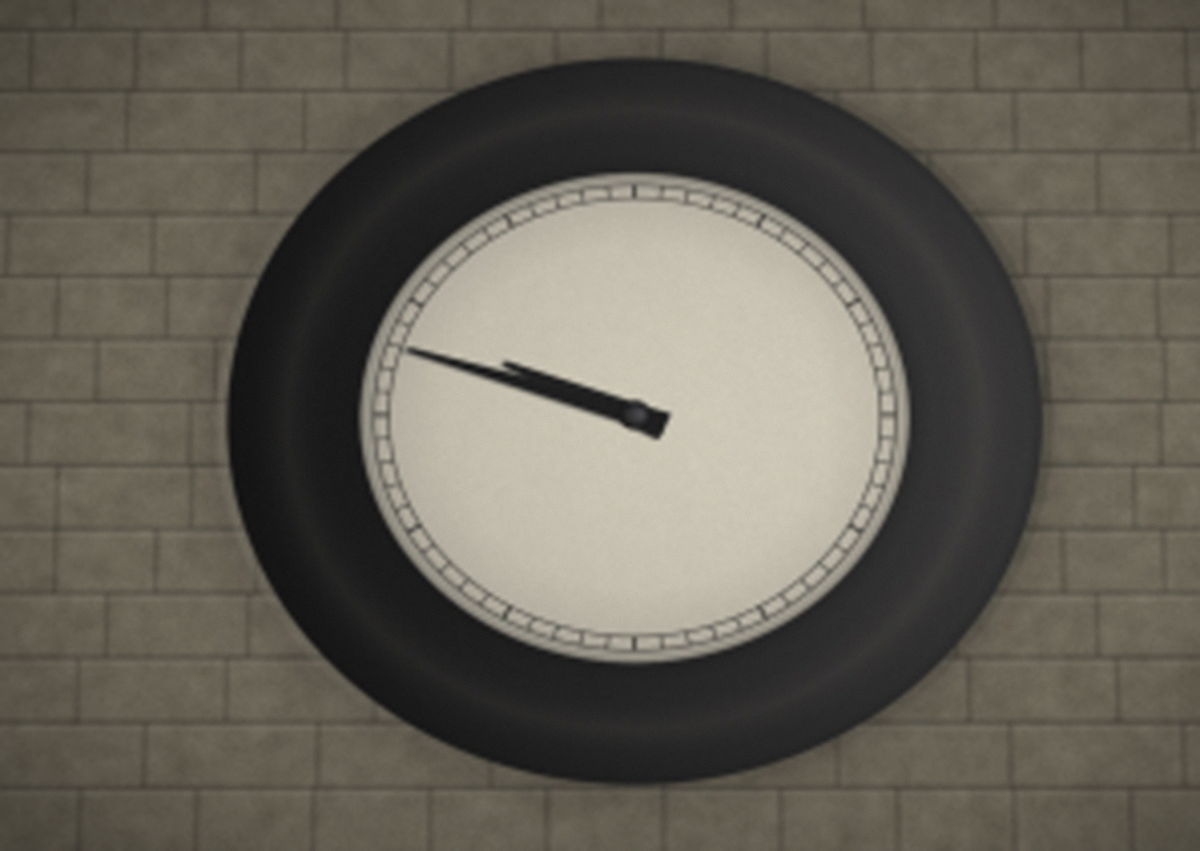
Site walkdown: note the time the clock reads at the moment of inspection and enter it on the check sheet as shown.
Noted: 9:48
